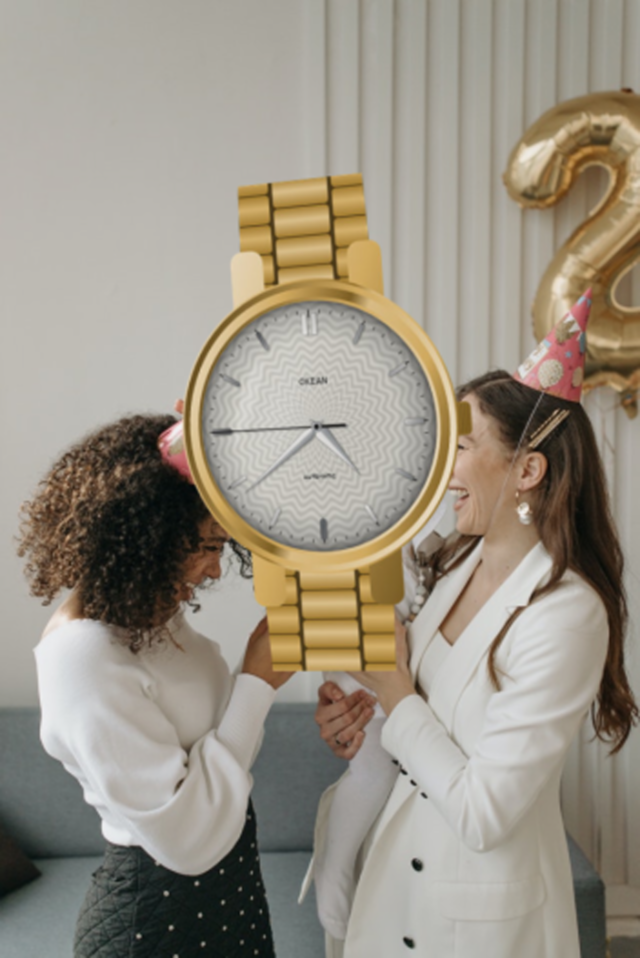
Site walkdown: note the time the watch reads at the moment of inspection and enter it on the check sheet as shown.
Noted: 4:38:45
